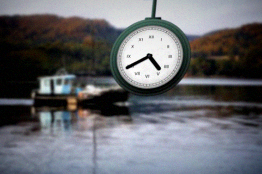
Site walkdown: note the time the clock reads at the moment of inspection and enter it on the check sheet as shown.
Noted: 4:40
